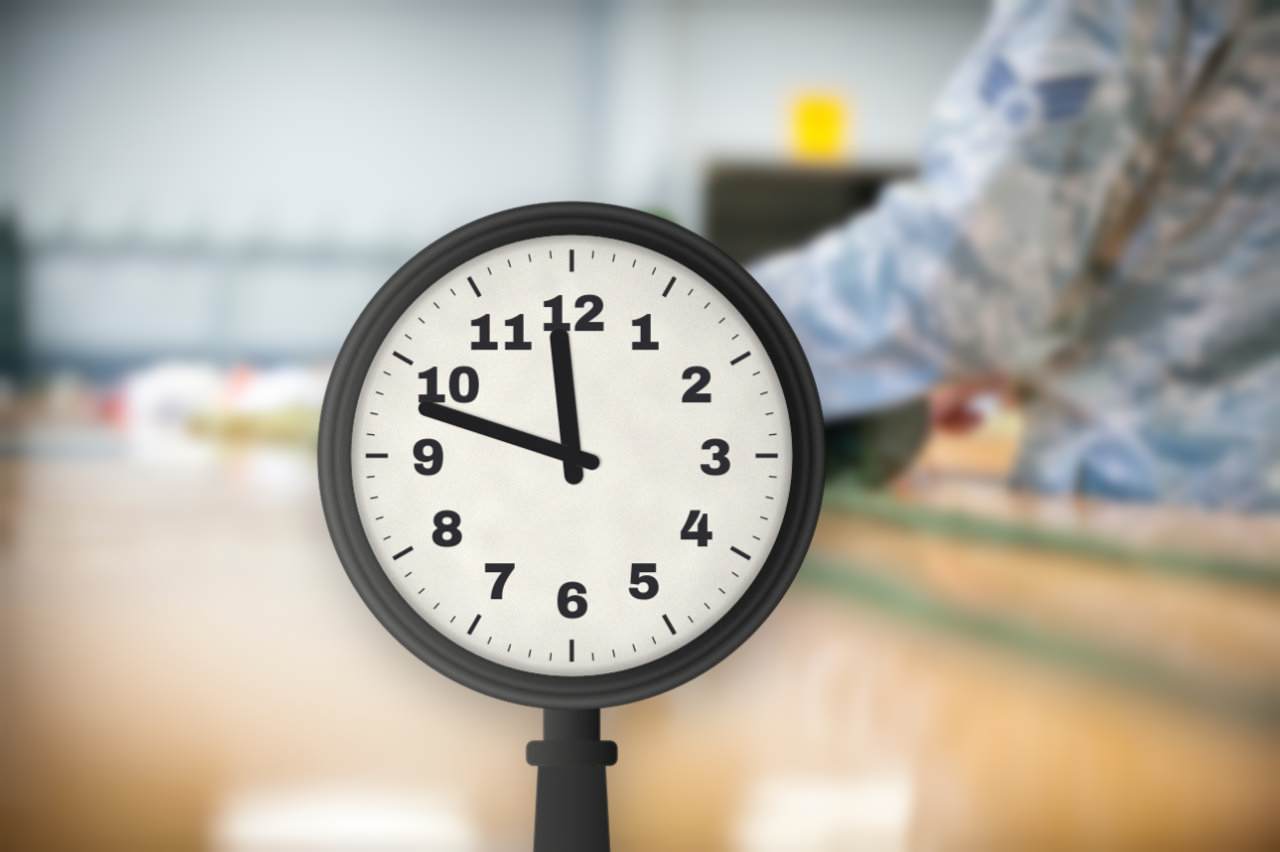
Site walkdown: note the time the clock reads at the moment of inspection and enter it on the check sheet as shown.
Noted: 11:48
